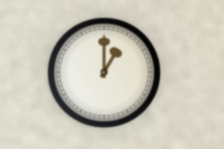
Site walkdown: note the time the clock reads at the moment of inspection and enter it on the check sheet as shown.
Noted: 1:00
